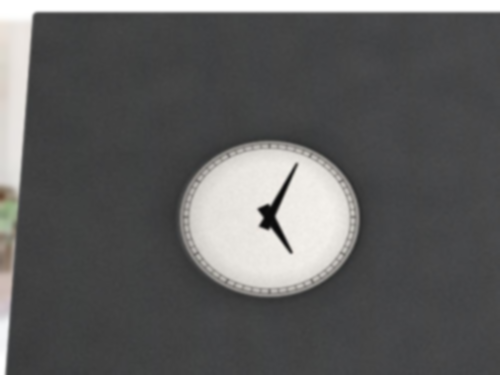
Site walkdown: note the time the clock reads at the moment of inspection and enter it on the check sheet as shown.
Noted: 5:04
